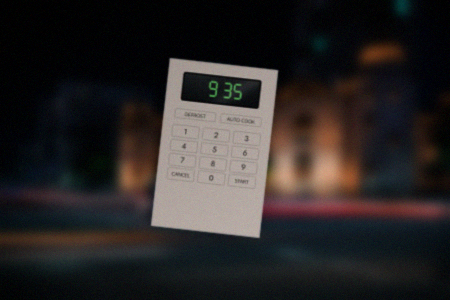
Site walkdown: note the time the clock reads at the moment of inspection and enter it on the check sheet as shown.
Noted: 9:35
